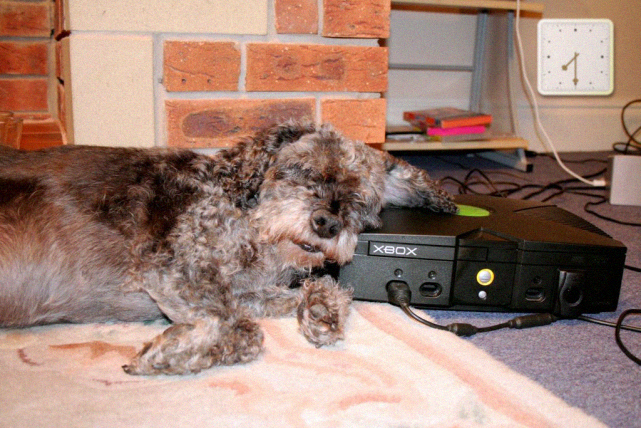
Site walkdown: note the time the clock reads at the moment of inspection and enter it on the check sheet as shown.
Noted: 7:30
